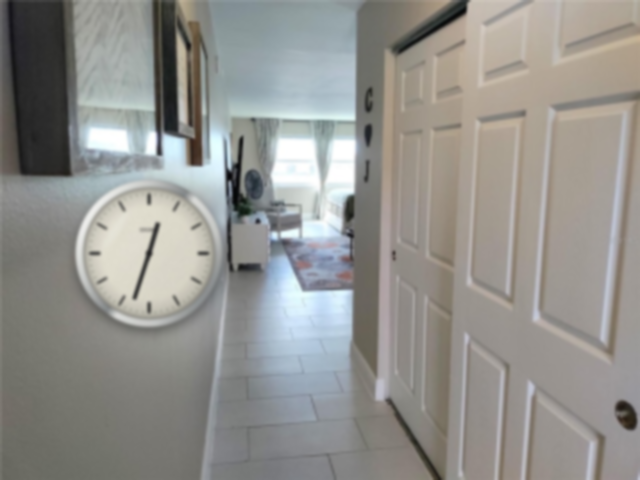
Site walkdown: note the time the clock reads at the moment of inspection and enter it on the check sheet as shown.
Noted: 12:33
